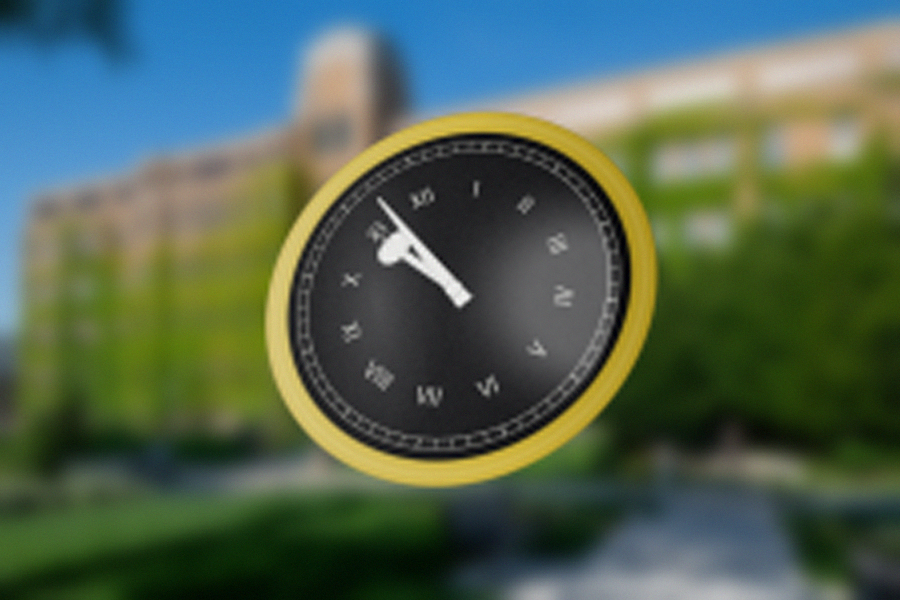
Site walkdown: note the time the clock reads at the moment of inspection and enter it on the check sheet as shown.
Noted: 10:57
